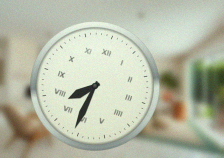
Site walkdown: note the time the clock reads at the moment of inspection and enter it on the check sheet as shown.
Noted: 7:31
